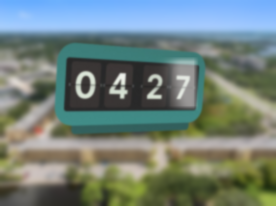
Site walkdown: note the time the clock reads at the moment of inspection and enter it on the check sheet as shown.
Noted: 4:27
